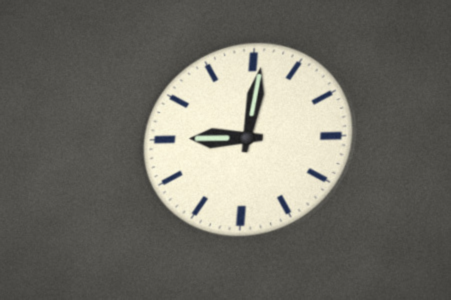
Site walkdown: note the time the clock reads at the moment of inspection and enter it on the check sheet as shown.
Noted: 9:01
